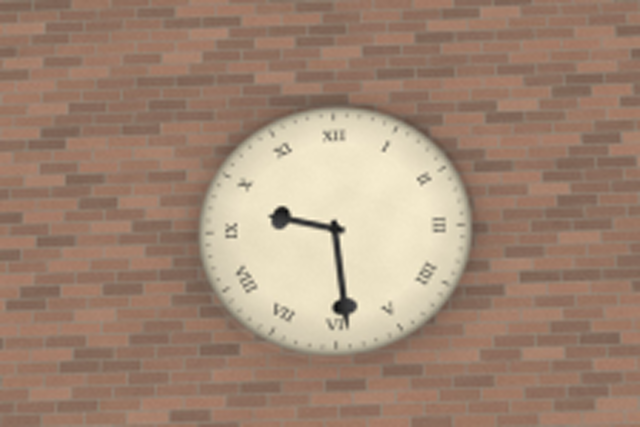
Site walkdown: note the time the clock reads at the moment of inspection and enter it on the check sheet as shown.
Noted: 9:29
